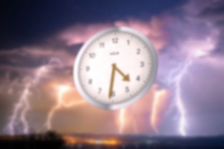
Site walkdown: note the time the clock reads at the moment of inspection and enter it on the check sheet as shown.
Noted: 4:31
